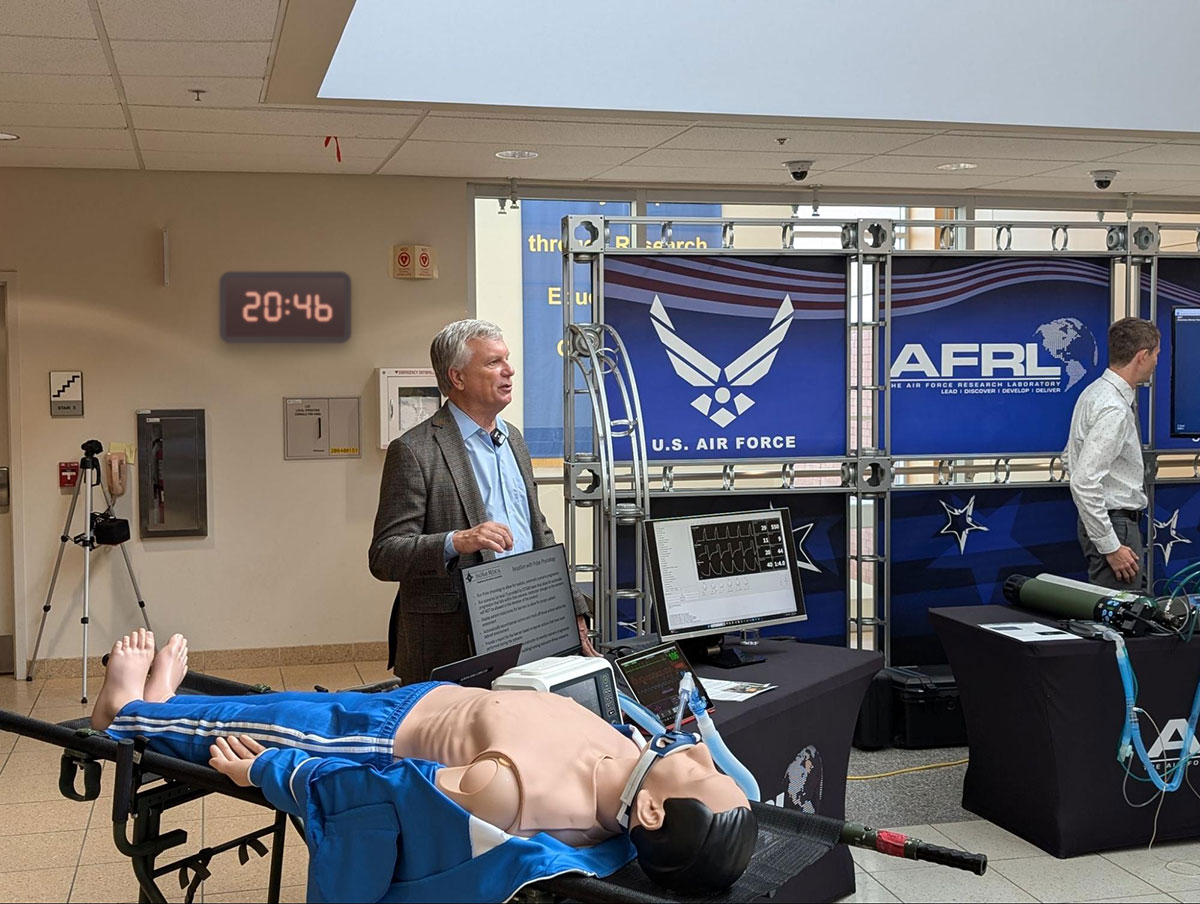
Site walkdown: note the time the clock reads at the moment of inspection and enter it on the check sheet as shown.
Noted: 20:46
